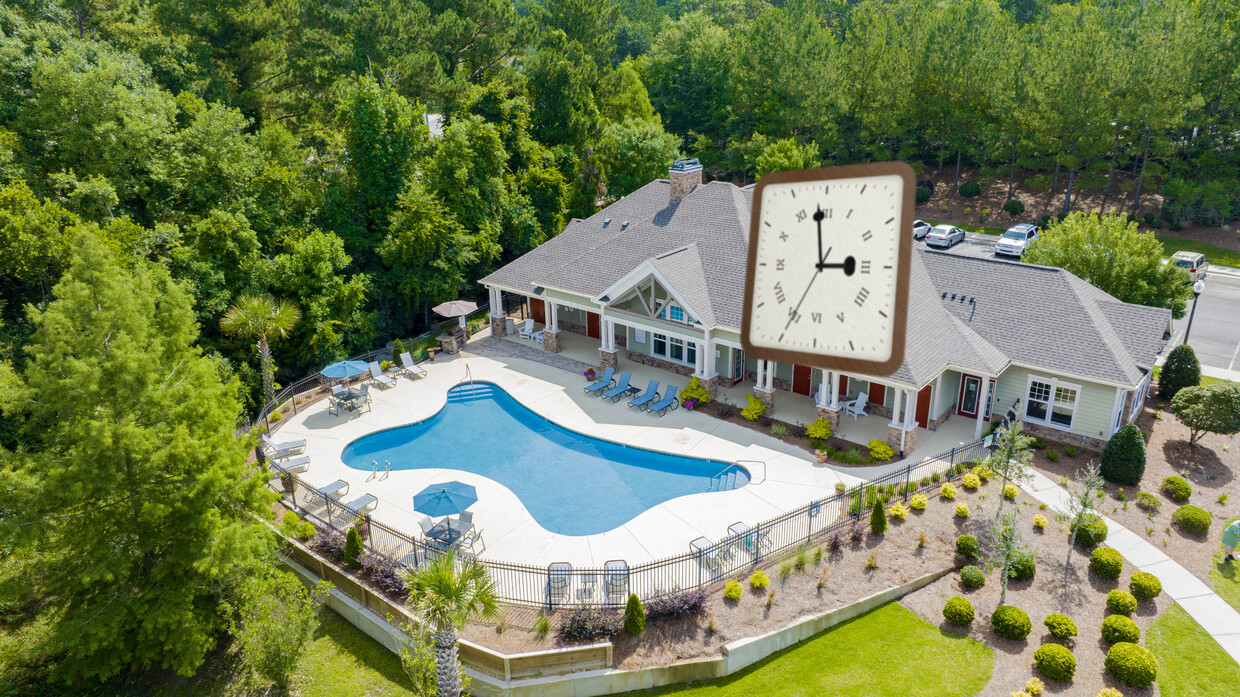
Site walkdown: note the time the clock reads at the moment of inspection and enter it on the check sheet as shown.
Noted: 2:58:35
